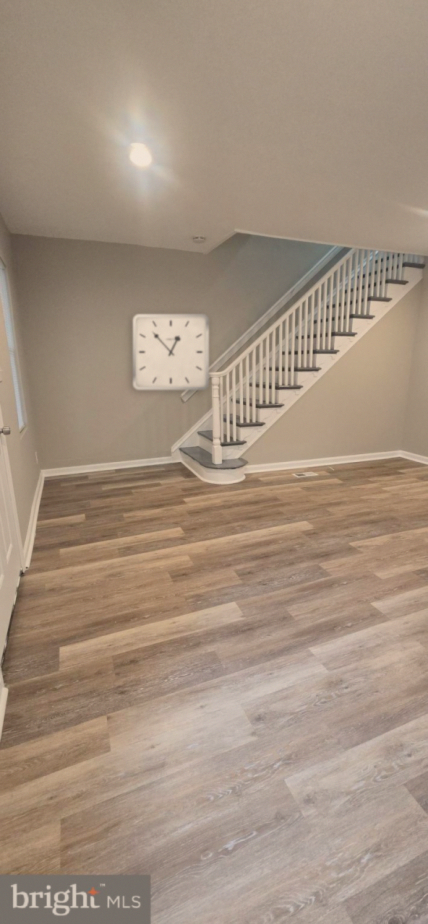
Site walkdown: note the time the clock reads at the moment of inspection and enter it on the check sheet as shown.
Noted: 12:53
